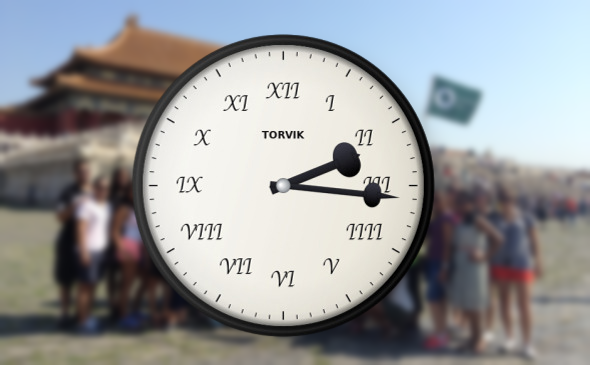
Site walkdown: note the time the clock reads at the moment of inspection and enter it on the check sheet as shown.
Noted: 2:16
